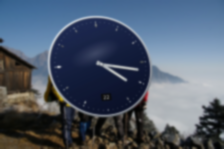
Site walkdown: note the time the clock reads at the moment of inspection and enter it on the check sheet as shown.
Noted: 4:17
